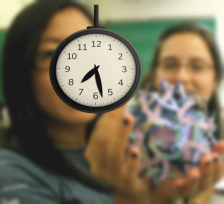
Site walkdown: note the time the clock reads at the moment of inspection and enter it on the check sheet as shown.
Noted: 7:28
